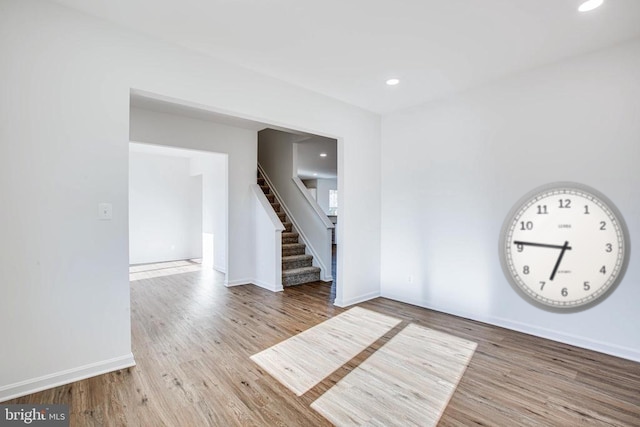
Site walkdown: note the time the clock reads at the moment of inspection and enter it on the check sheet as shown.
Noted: 6:46
